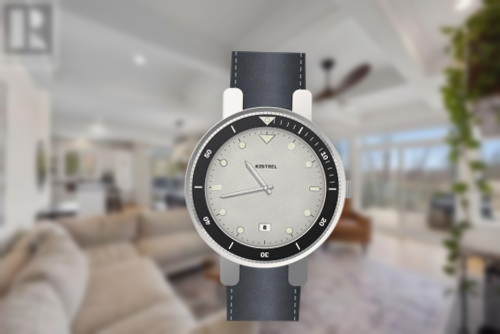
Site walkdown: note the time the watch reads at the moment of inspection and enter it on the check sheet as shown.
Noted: 10:43
